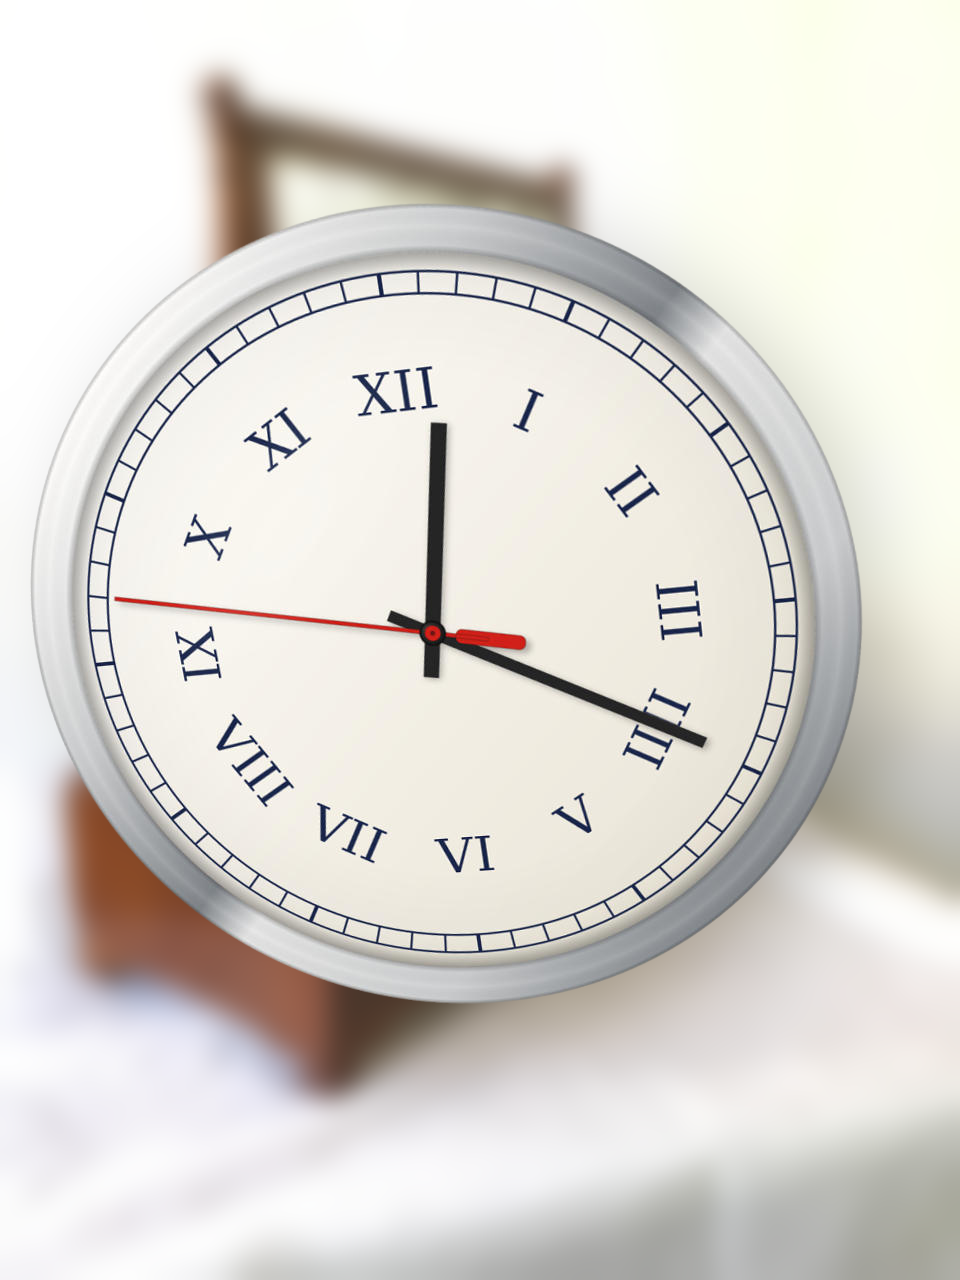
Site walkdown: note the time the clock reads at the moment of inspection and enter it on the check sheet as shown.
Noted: 12:19:47
